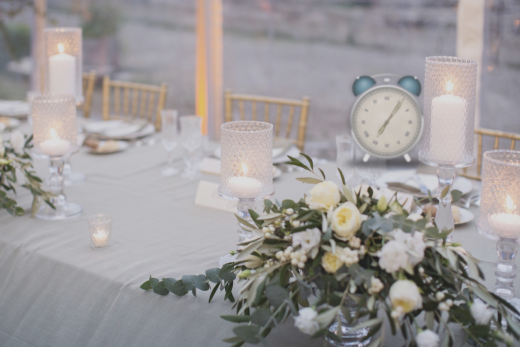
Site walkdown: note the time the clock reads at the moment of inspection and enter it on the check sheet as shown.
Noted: 7:06
